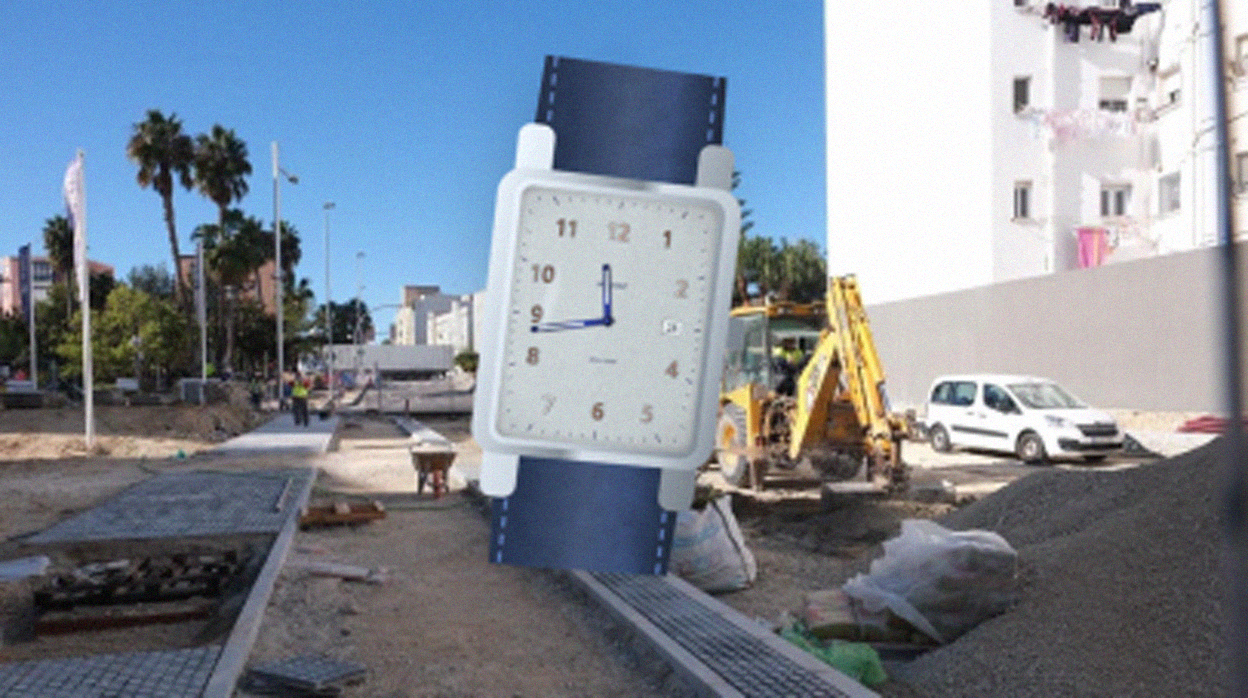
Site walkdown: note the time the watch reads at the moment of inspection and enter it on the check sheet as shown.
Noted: 11:43
